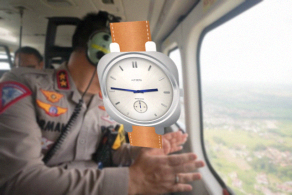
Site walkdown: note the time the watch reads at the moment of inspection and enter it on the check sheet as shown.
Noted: 2:46
